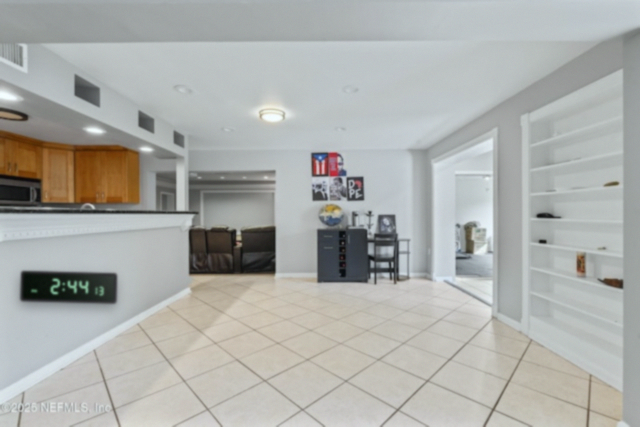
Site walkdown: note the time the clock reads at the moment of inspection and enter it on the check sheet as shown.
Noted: 2:44
